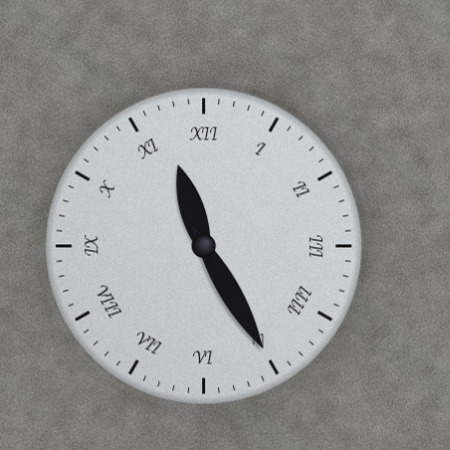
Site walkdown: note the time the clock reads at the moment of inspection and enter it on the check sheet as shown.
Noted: 11:25
